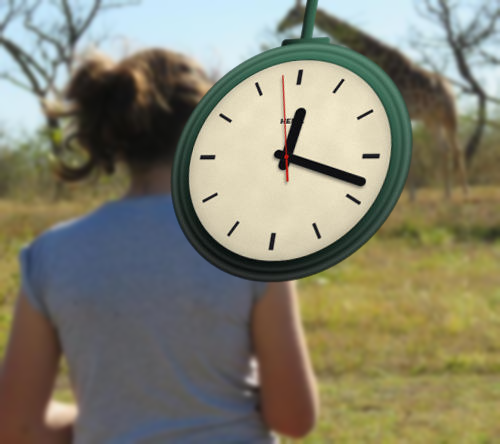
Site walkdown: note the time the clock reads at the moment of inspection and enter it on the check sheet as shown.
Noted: 12:17:58
